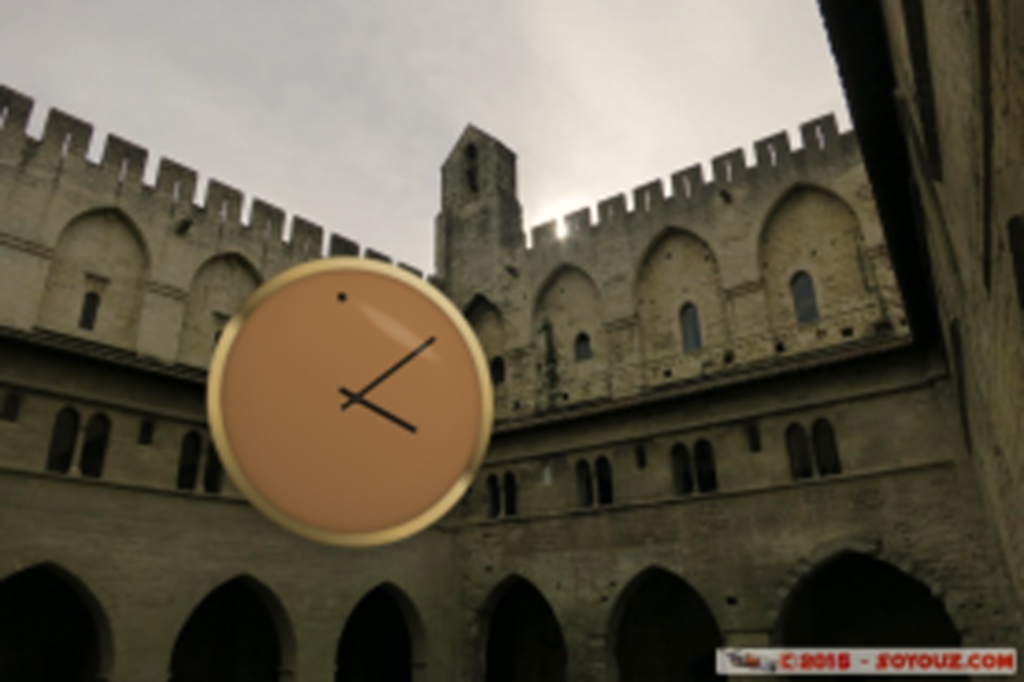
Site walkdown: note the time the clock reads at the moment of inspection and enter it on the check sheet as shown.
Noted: 4:10
